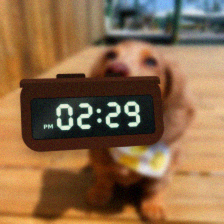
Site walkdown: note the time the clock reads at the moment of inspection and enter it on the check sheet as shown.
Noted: 2:29
